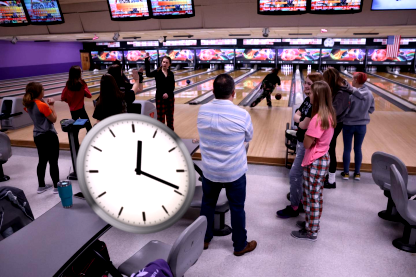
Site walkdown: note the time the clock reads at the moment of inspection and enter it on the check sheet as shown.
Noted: 12:19
